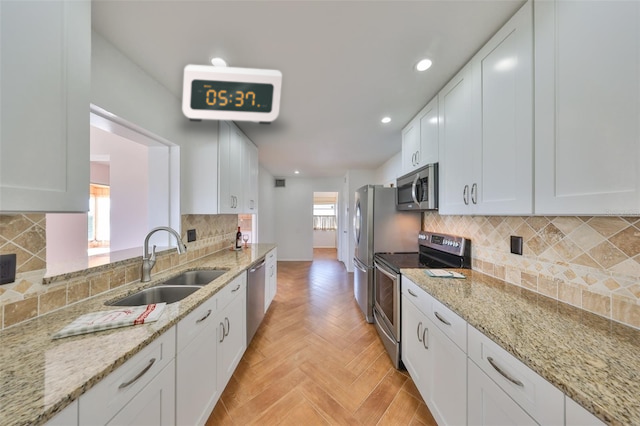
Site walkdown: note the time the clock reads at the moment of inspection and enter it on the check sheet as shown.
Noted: 5:37
